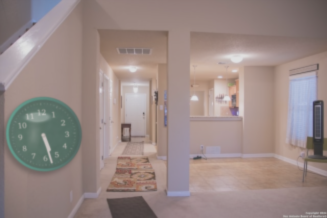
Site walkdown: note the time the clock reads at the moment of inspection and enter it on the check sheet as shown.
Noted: 5:28
